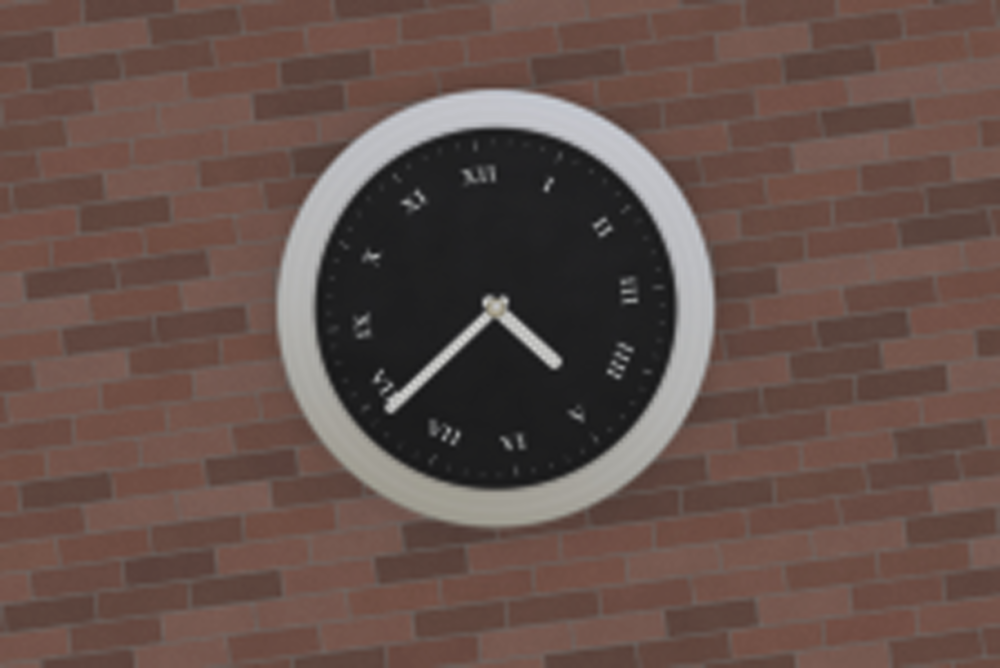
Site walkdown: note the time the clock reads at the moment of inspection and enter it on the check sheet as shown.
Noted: 4:39
